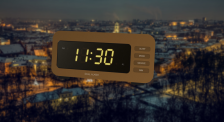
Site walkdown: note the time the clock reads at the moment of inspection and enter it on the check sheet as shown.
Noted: 11:30
